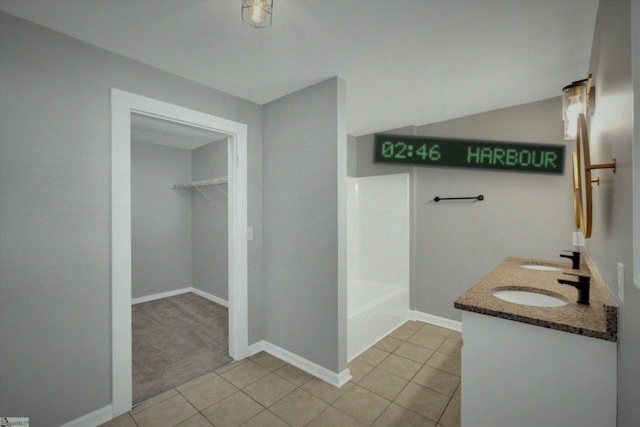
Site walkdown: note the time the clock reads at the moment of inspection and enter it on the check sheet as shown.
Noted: 2:46
